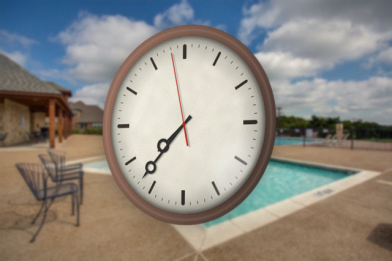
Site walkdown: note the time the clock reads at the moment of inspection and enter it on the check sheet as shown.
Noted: 7:36:58
